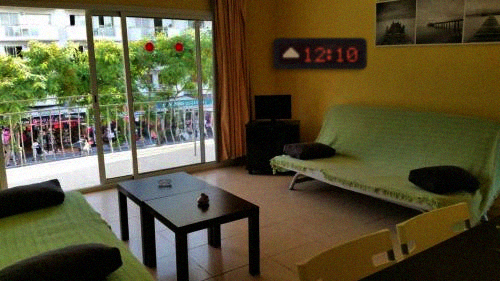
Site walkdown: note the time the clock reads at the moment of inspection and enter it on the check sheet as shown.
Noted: 12:10
